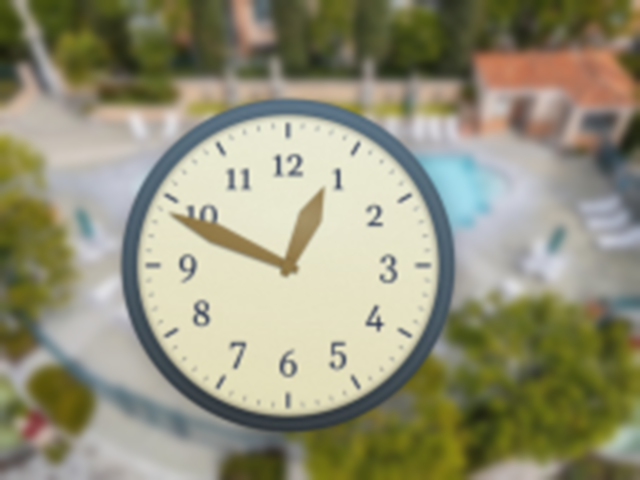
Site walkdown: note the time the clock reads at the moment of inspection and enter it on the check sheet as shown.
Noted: 12:49
